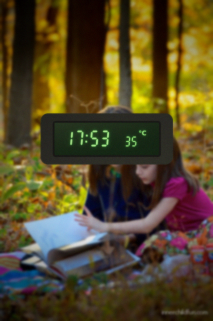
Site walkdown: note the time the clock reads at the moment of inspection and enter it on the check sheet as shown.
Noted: 17:53
